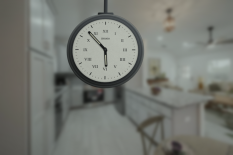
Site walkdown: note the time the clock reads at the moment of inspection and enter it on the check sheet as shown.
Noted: 5:53
